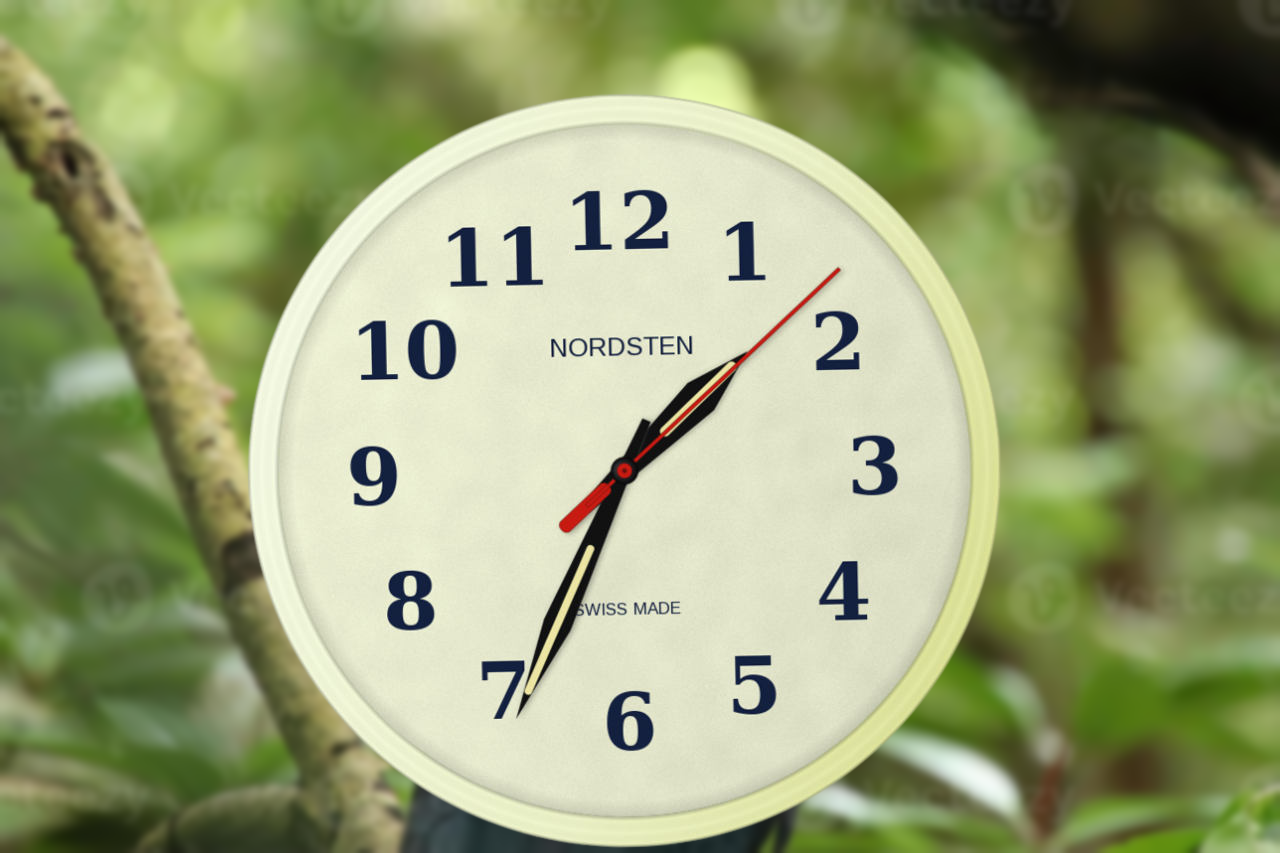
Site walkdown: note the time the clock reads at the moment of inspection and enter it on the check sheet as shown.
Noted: 1:34:08
